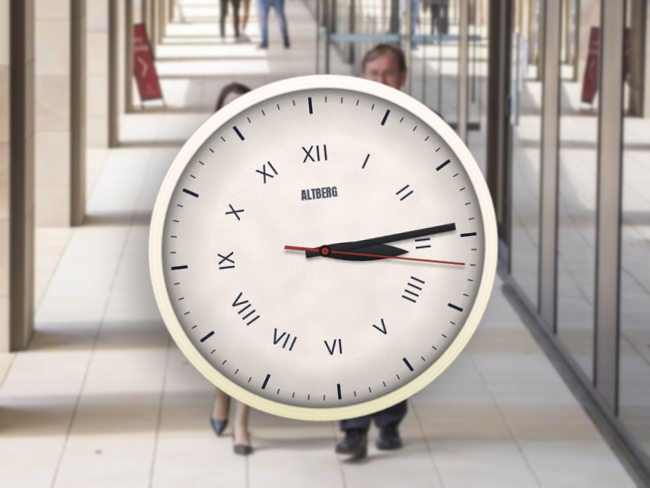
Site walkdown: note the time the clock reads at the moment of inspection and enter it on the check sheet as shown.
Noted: 3:14:17
